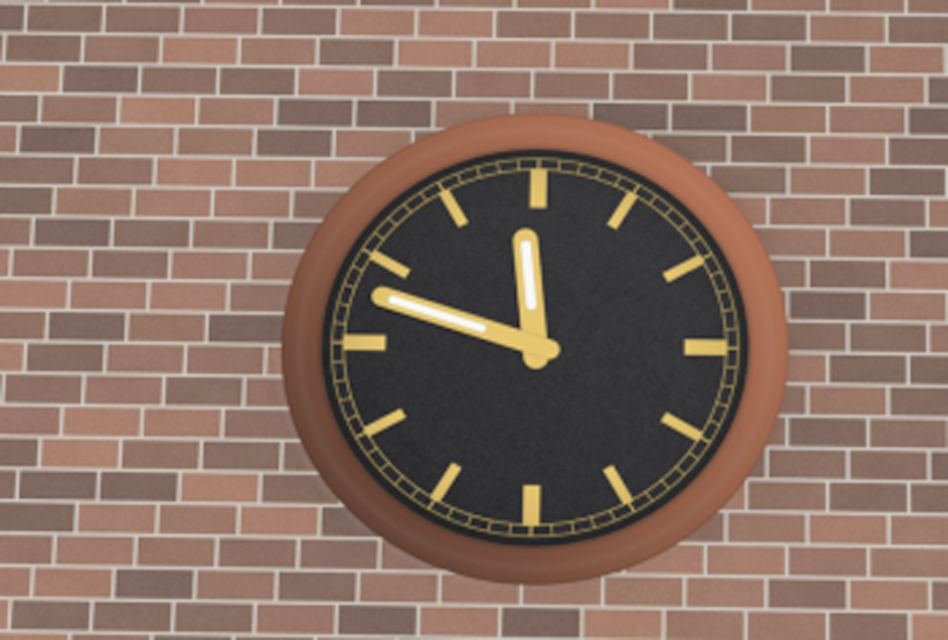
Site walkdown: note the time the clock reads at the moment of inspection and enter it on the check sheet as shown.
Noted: 11:48
